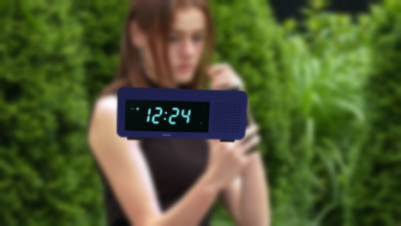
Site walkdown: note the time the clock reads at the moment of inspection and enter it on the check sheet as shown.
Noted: 12:24
